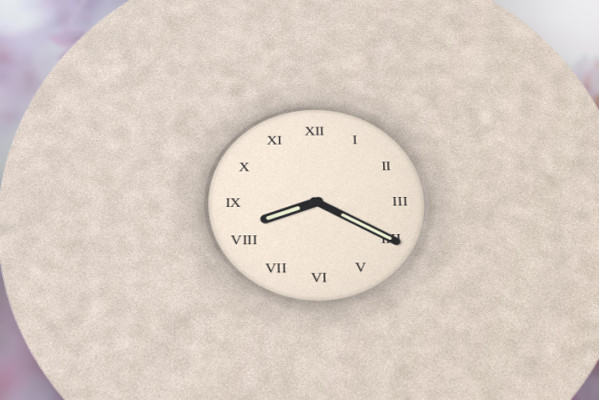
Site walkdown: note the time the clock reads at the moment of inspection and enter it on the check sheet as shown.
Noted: 8:20
